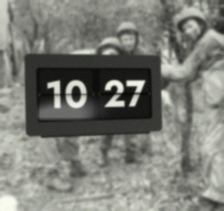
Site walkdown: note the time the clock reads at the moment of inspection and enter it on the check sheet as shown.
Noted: 10:27
